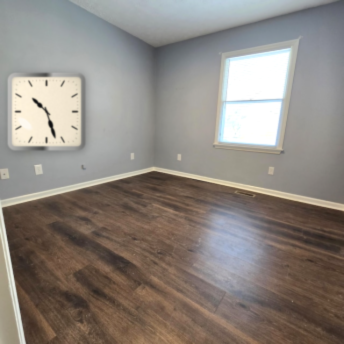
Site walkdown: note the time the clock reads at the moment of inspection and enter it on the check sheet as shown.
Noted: 10:27
